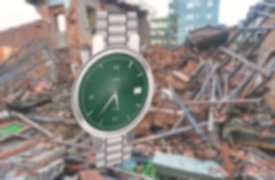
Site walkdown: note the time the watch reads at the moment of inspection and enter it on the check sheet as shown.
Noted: 5:37
